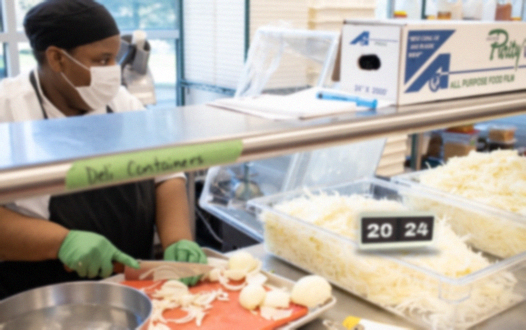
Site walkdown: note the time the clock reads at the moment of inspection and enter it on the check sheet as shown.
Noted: 20:24
